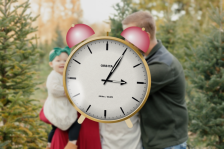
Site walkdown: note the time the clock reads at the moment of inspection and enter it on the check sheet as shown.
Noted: 3:05
